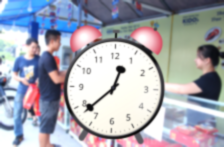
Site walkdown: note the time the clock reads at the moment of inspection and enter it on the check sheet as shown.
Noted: 12:38
